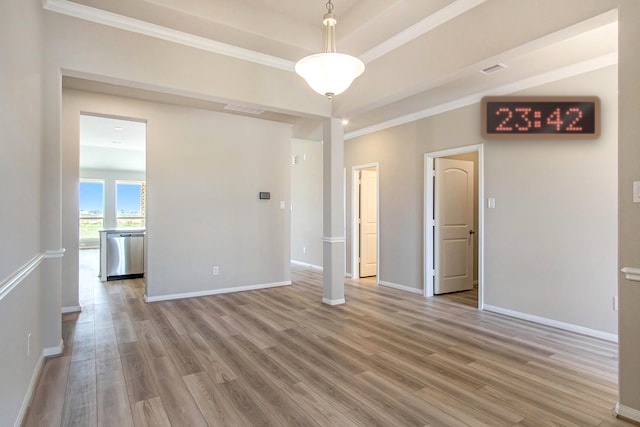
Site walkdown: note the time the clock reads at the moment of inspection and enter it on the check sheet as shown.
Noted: 23:42
